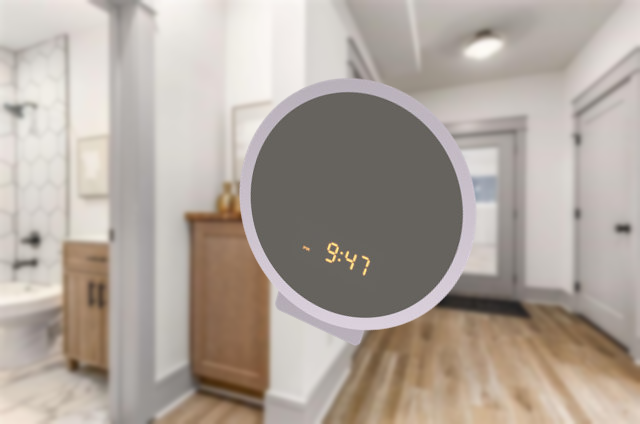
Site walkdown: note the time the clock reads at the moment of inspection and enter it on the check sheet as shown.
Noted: 9:47
